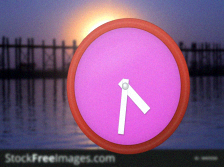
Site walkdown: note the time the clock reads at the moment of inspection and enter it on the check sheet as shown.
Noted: 4:31
